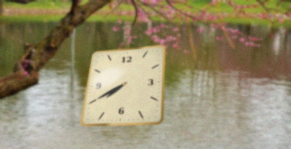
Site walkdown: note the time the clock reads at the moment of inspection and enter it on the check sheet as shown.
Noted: 7:40
